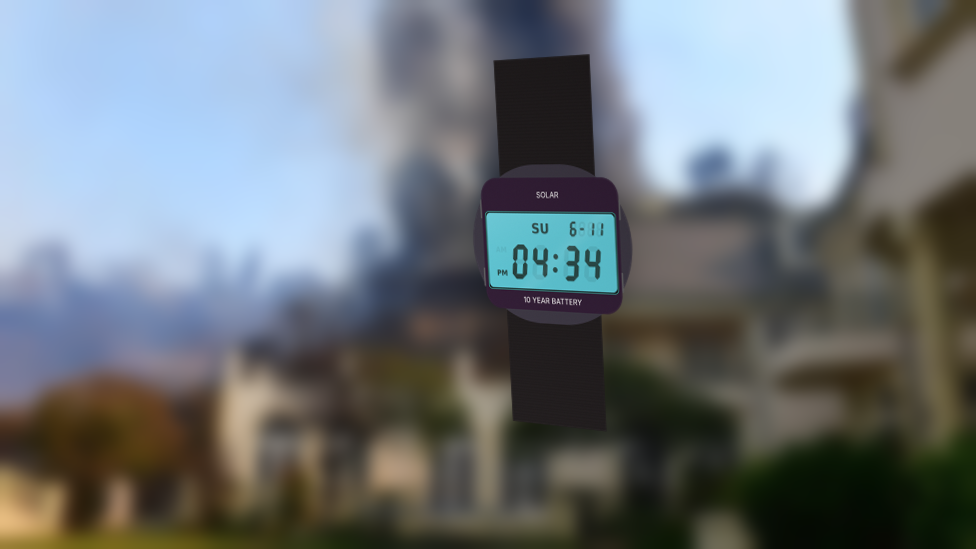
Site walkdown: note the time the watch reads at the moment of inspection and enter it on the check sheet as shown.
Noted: 4:34
